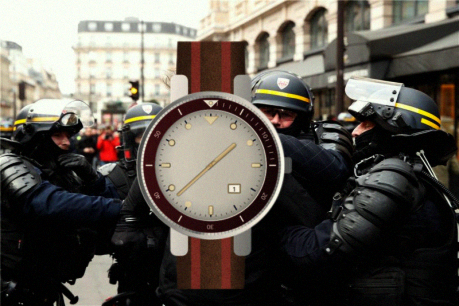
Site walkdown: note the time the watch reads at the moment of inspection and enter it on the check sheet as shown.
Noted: 1:38
